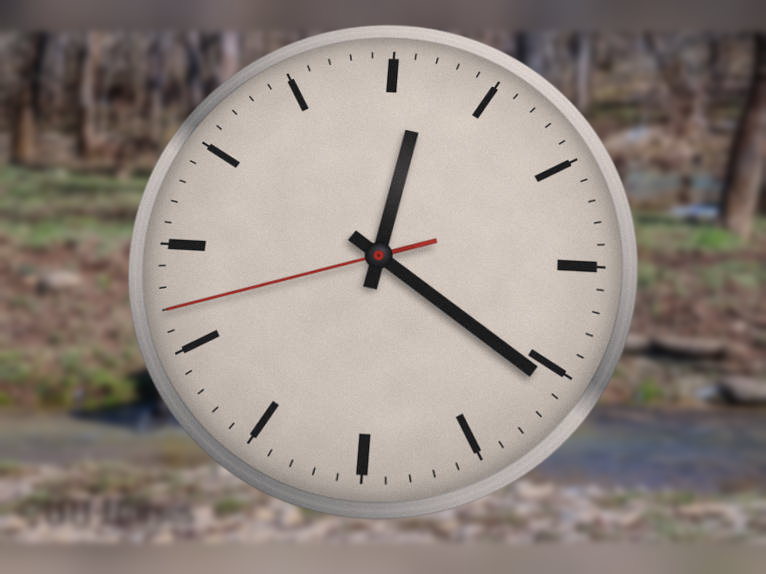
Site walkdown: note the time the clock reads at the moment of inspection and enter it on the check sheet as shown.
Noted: 12:20:42
